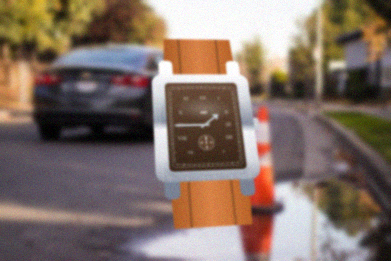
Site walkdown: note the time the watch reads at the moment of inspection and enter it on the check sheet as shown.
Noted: 1:45
